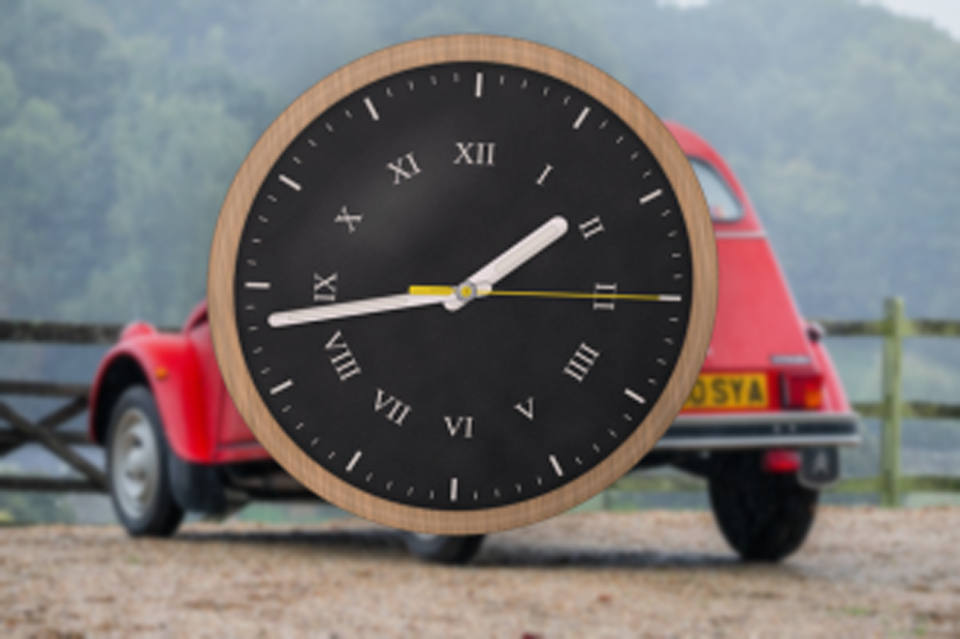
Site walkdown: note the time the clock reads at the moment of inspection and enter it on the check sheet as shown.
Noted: 1:43:15
